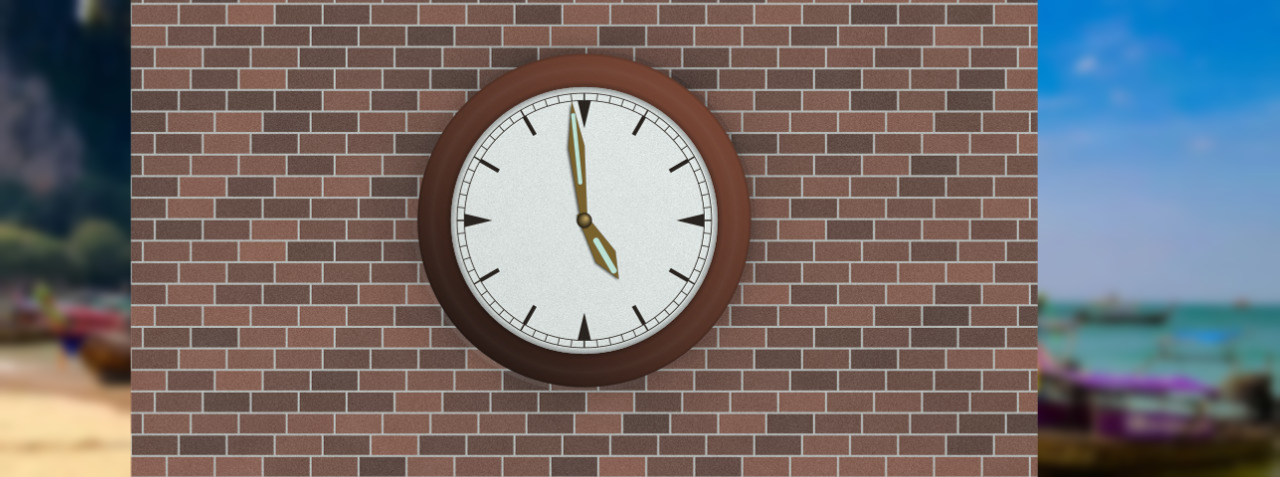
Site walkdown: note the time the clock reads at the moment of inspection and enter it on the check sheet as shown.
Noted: 4:59
